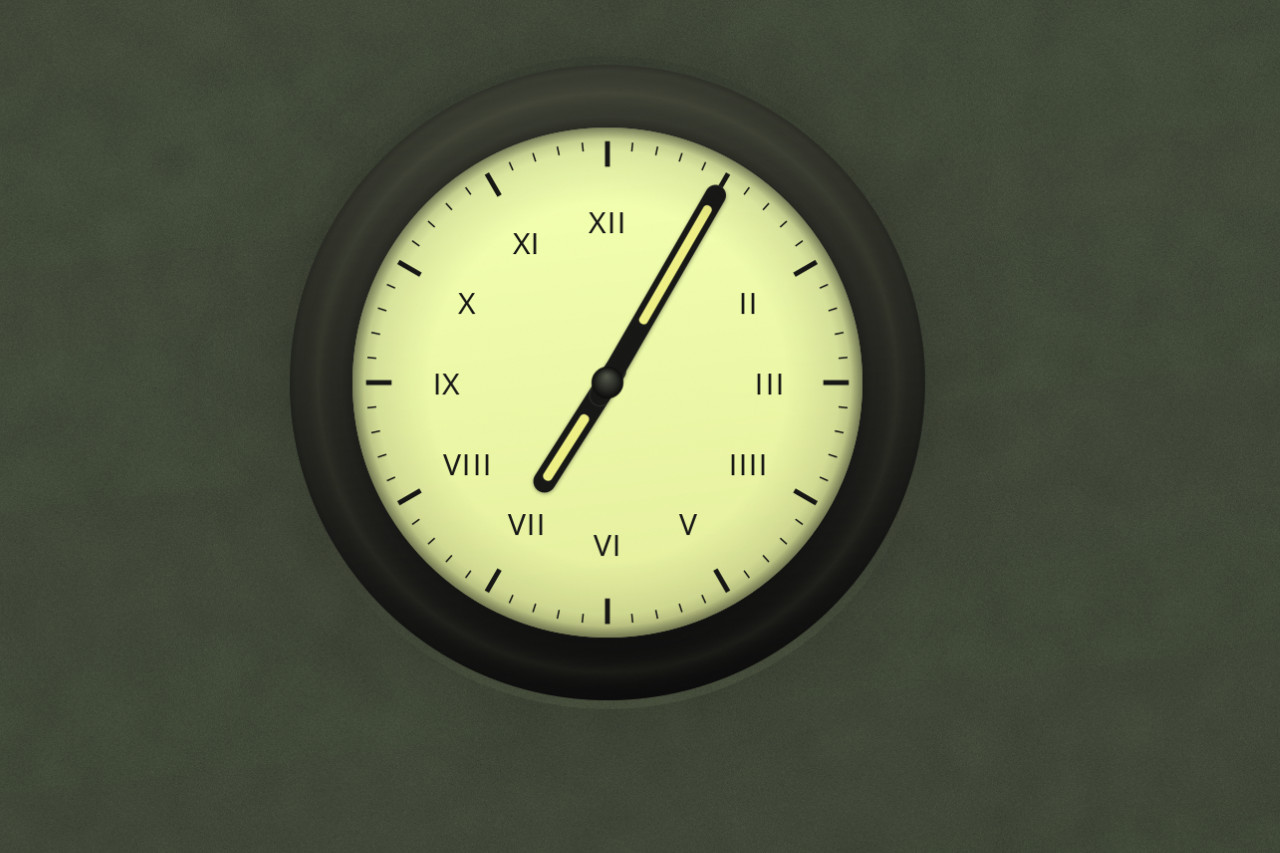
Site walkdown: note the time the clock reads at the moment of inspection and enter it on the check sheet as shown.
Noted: 7:05
